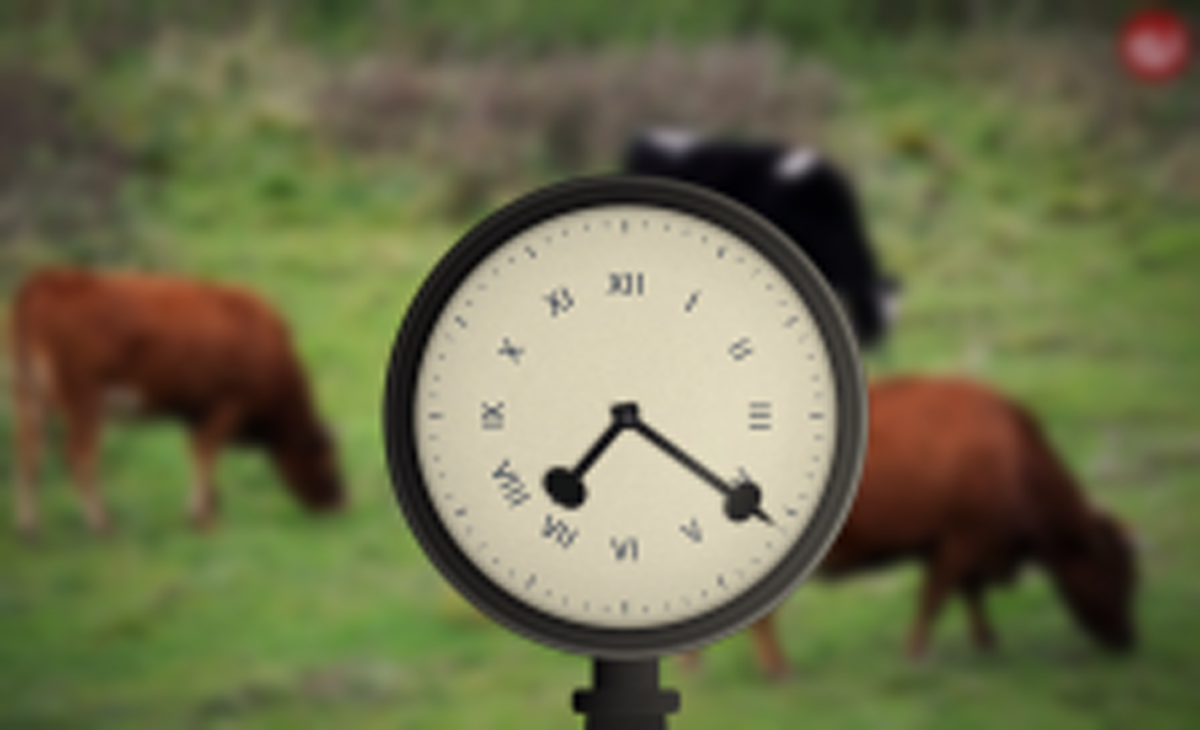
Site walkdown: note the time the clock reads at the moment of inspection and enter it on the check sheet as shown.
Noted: 7:21
